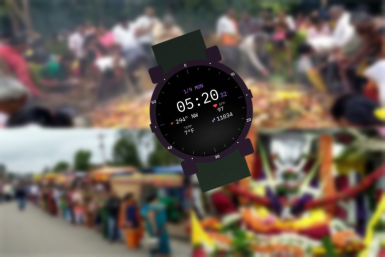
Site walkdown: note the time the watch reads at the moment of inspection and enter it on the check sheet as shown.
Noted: 5:20
